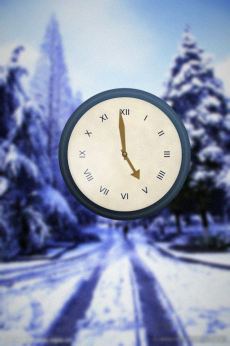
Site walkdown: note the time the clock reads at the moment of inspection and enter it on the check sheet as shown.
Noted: 4:59
